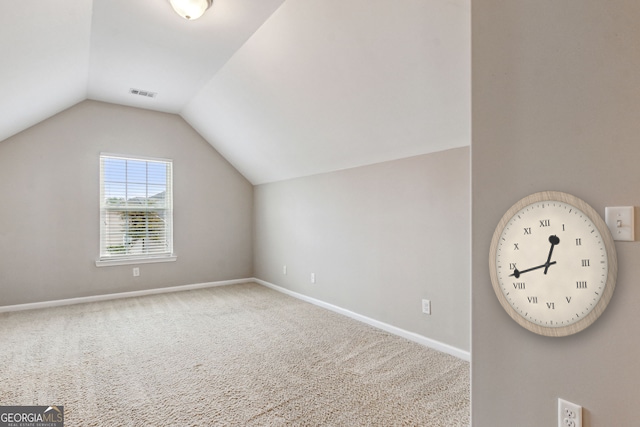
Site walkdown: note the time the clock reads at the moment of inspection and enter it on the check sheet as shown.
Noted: 12:43
